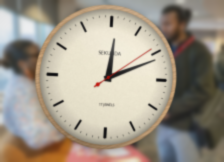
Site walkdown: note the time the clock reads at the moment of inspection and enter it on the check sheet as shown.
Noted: 12:11:09
